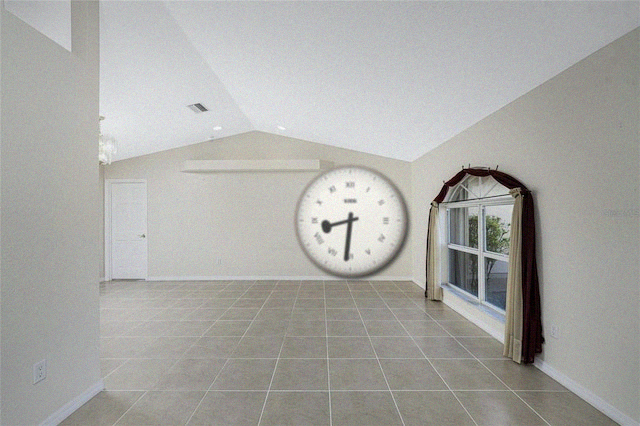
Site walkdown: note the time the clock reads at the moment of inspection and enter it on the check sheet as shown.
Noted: 8:31
